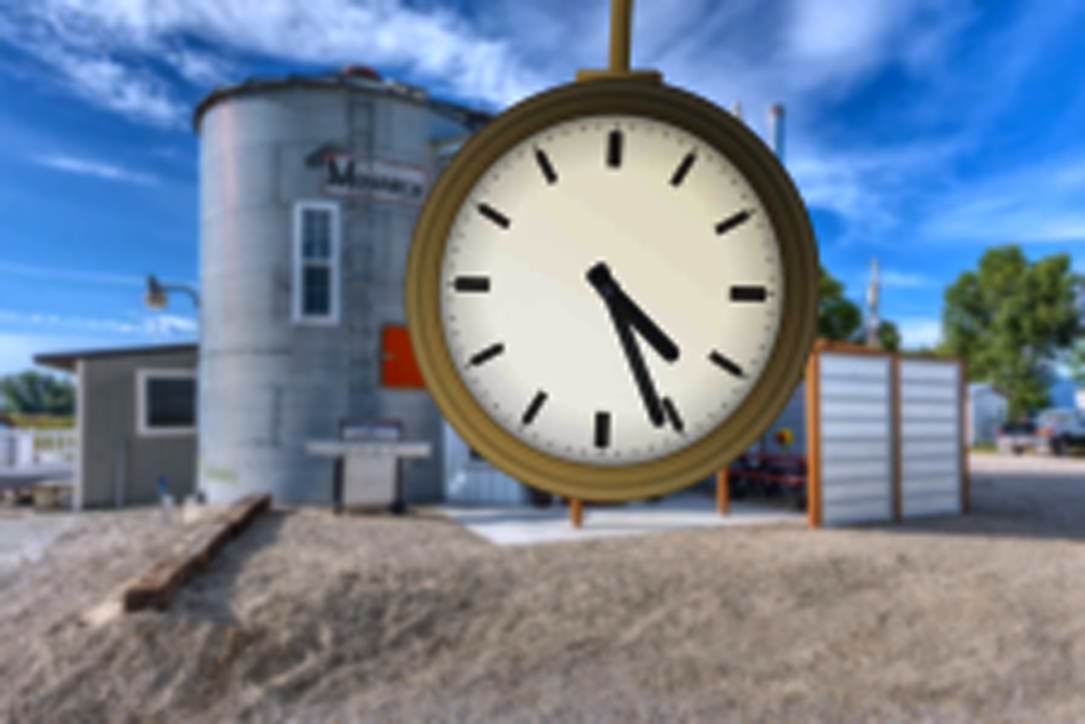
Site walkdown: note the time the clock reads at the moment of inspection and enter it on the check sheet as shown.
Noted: 4:26
